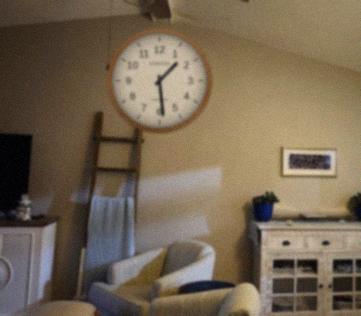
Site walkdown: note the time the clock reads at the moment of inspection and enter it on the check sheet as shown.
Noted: 1:29
